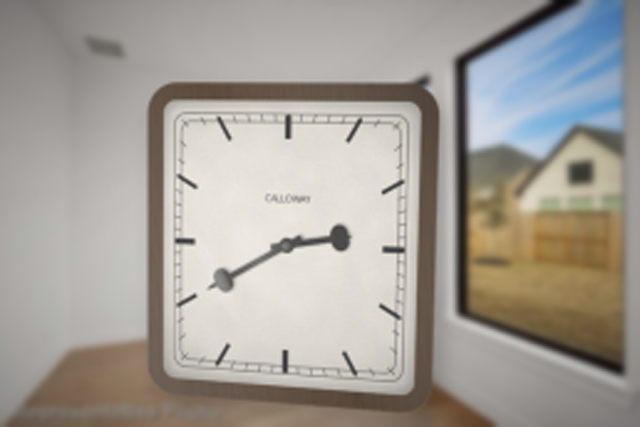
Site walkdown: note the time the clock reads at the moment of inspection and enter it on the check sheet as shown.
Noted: 2:40
